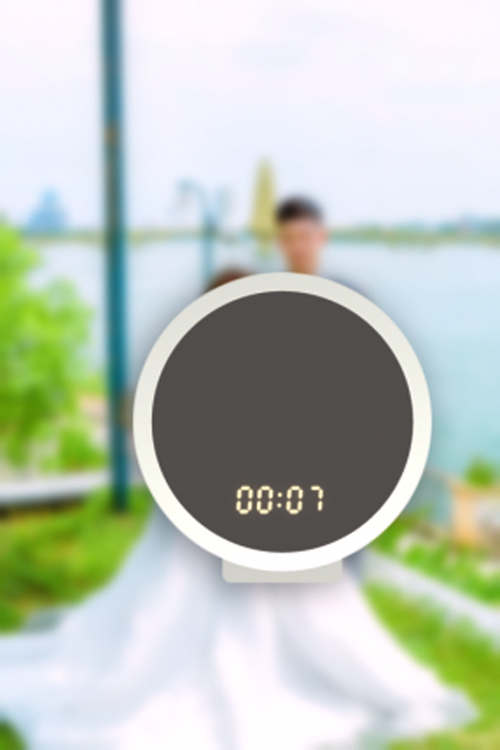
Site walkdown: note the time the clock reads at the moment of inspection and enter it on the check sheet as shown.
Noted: 0:07
